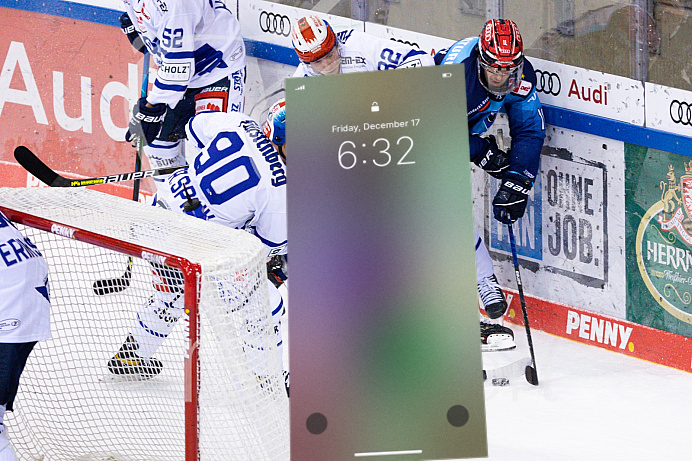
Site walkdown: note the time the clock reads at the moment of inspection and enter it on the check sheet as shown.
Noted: 6:32
